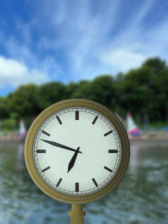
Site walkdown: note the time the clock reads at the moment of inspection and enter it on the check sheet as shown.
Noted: 6:48
